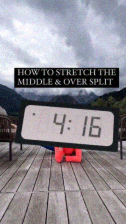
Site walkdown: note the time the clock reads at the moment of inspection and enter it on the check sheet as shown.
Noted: 4:16
